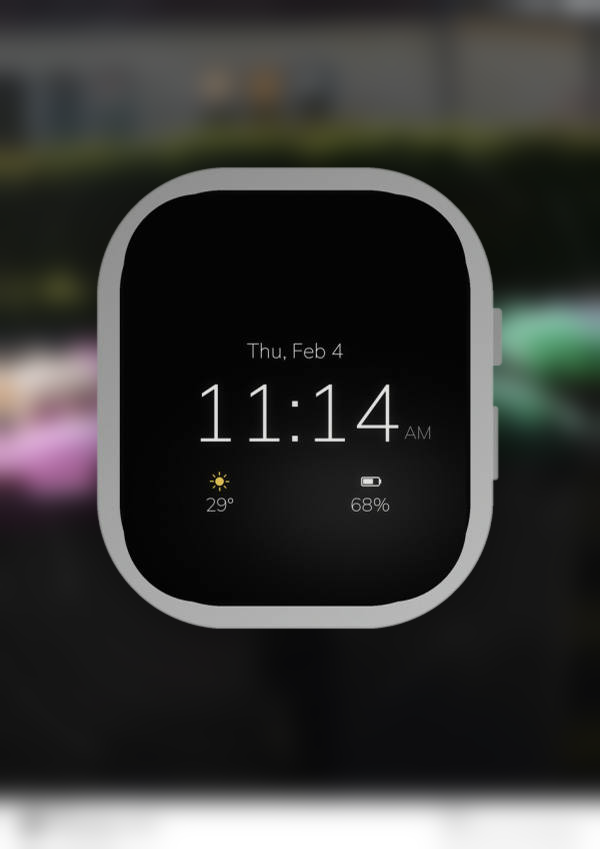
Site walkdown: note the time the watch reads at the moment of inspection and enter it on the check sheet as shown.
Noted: 11:14
